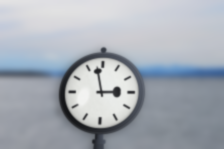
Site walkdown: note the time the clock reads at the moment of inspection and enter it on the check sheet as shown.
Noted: 2:58
